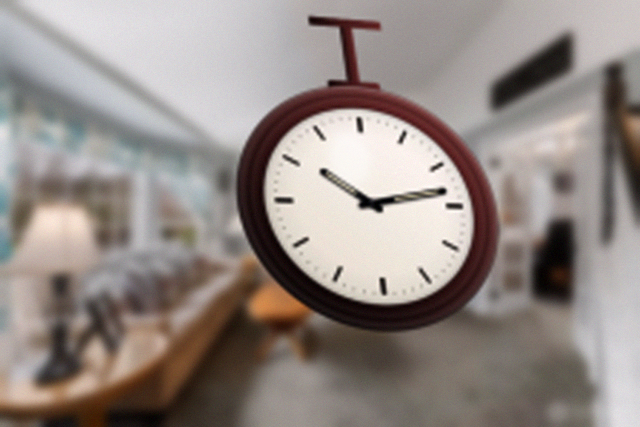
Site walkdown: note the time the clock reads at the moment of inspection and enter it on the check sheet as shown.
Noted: 10:13
